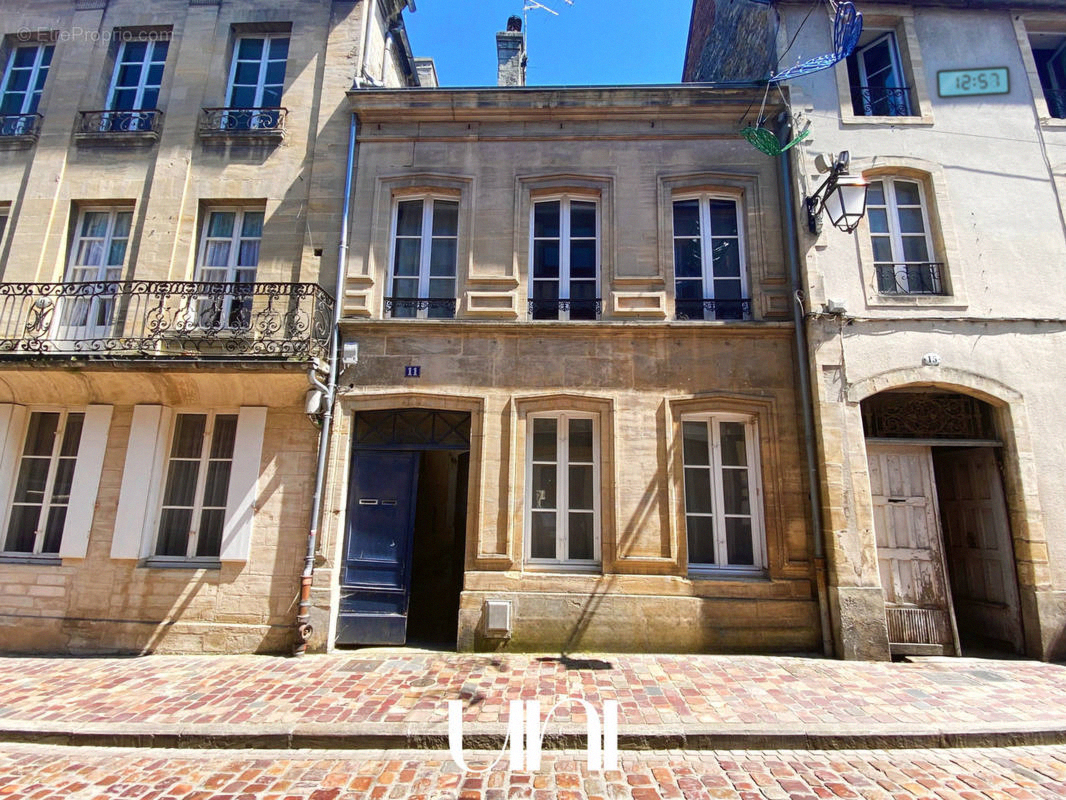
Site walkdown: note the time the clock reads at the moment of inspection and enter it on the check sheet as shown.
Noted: 12:57
